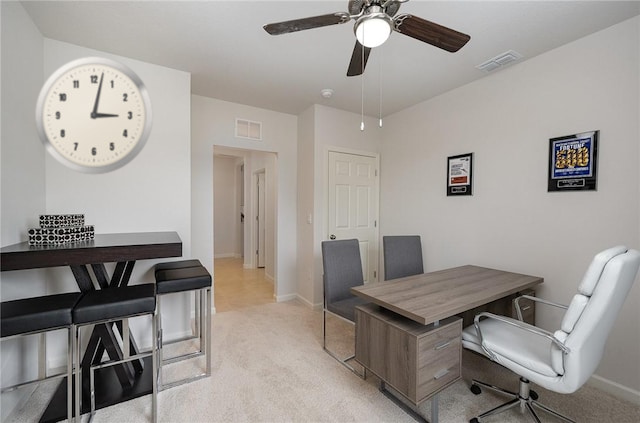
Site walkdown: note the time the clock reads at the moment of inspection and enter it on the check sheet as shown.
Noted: 3:02
